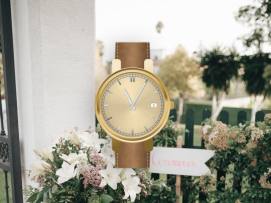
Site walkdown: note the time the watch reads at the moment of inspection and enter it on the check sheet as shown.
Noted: 11:05
